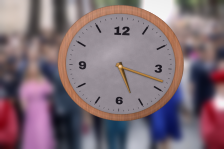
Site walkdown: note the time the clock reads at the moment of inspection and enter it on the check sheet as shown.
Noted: 5:18
